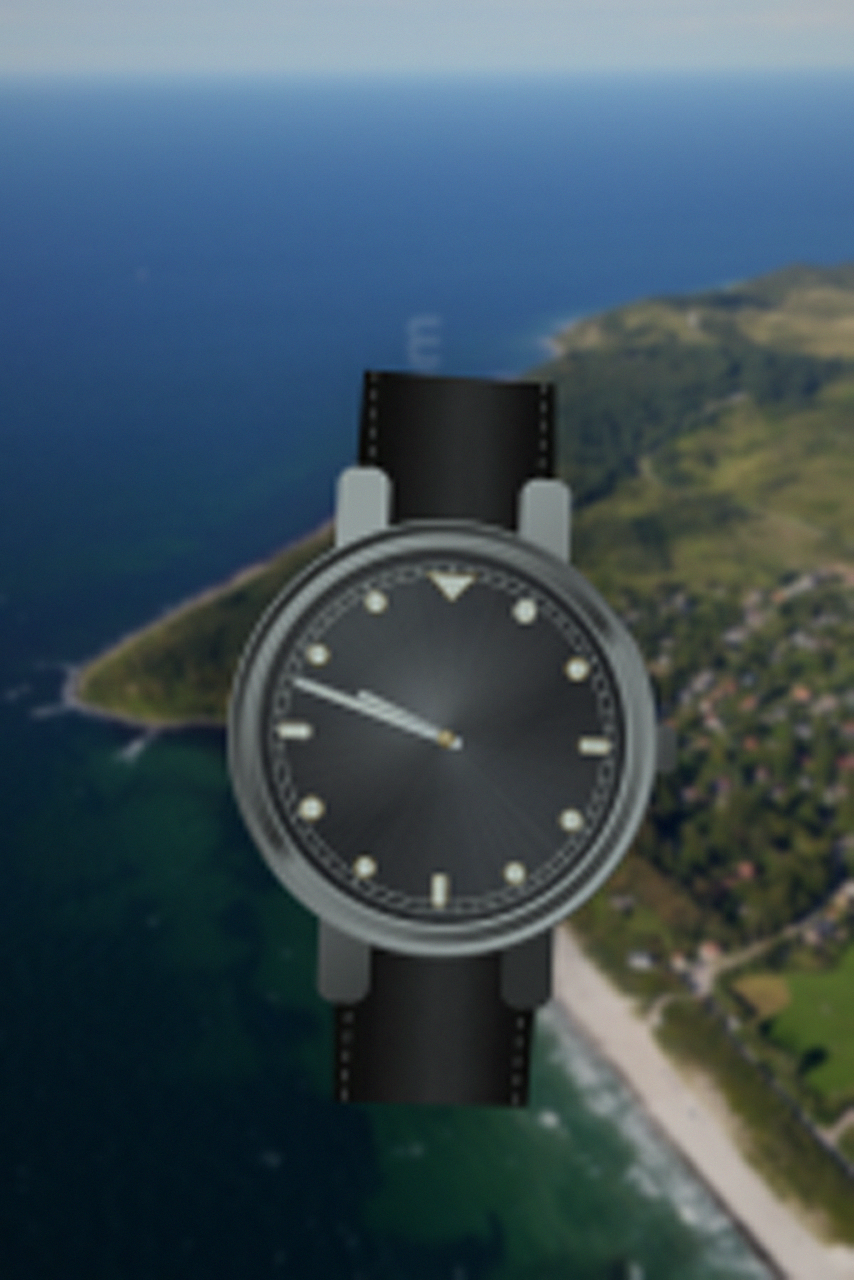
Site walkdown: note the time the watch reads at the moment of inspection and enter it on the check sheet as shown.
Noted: 9:48
